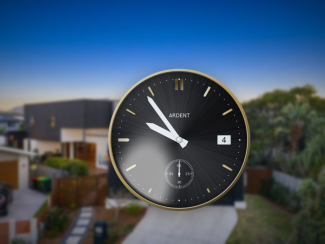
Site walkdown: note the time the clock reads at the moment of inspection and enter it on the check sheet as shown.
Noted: 9:54
